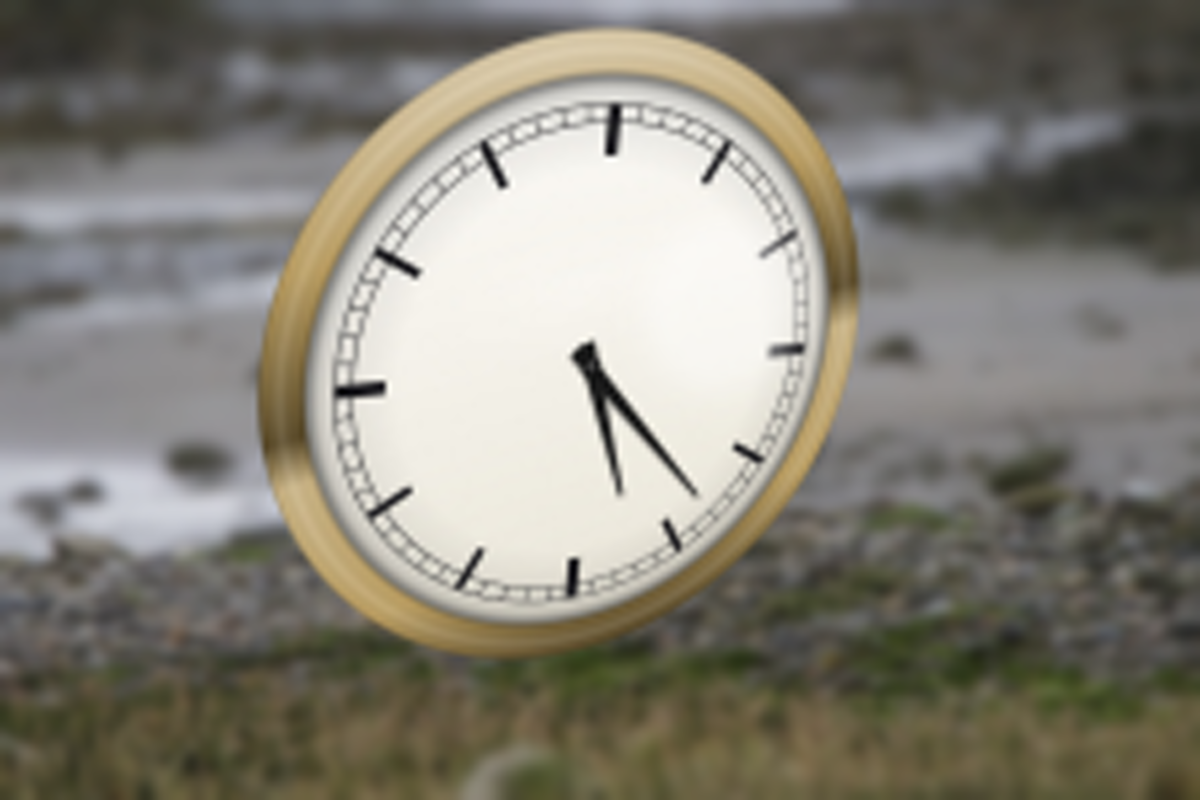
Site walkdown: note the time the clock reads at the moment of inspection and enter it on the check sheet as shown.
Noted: 5:23
